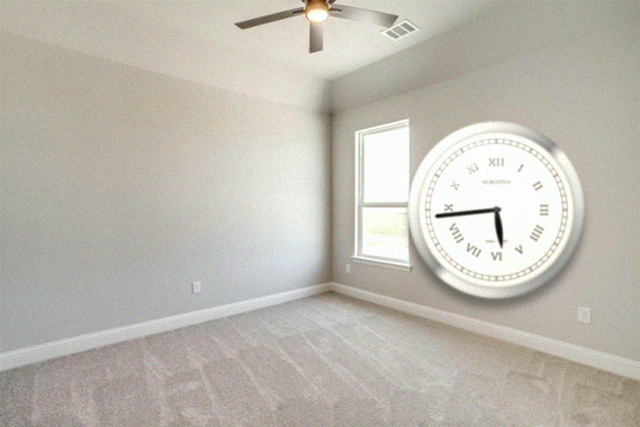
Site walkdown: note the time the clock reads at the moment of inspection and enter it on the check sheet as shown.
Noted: 5:44
